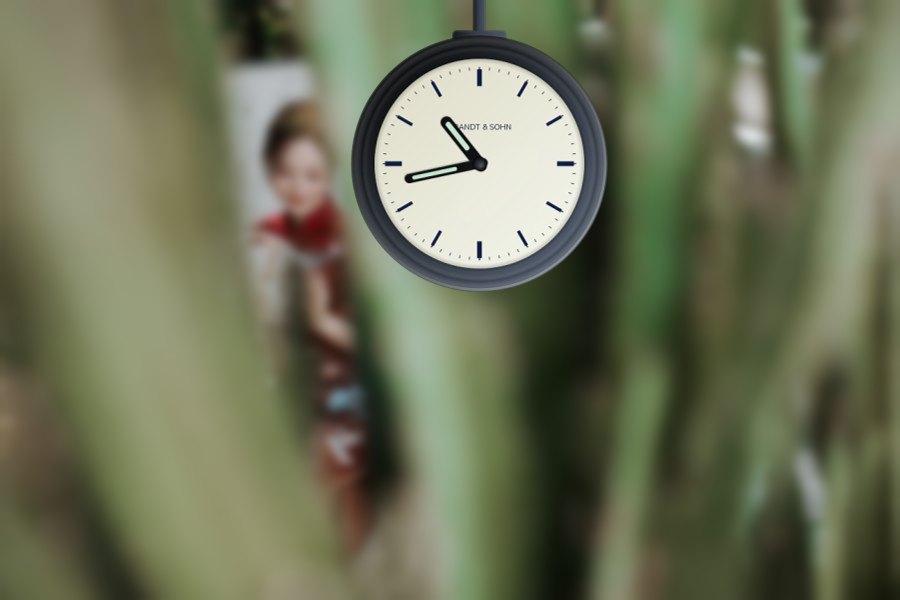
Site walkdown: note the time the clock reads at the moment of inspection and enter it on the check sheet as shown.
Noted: 10:43
